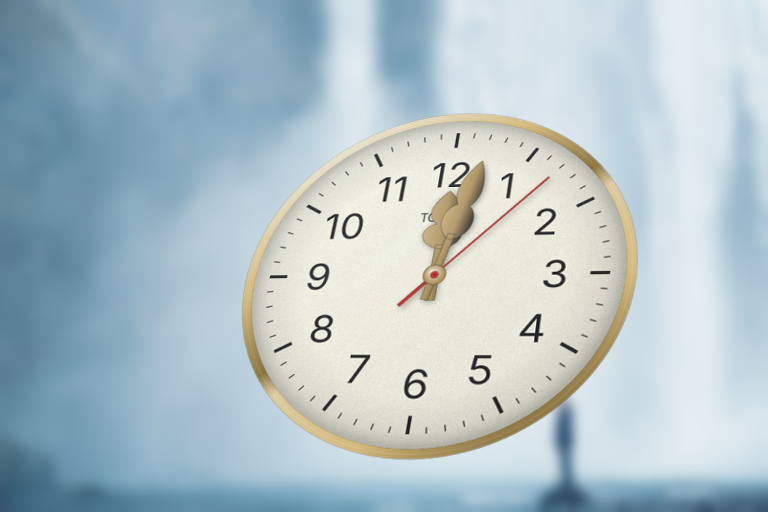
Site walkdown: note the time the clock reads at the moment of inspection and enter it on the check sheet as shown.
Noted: 12:02:07
